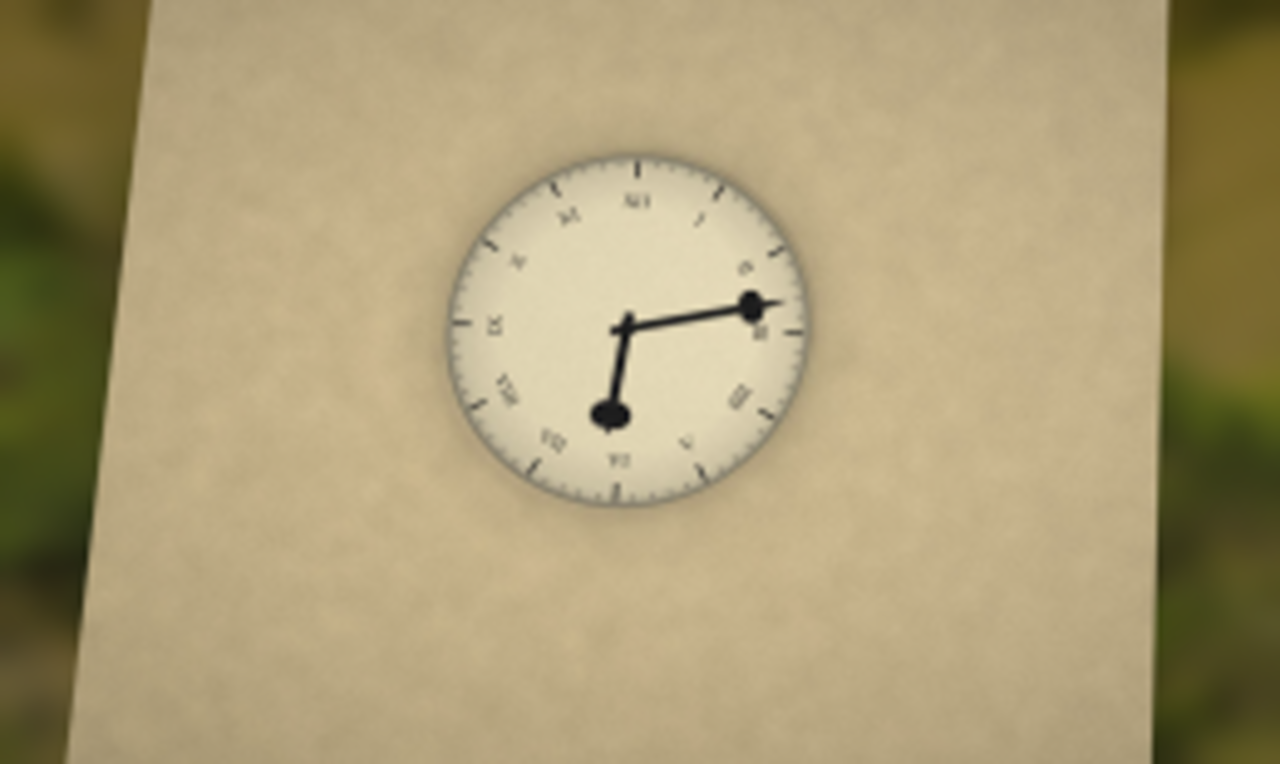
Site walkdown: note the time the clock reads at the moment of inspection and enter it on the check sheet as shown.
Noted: 6:13
